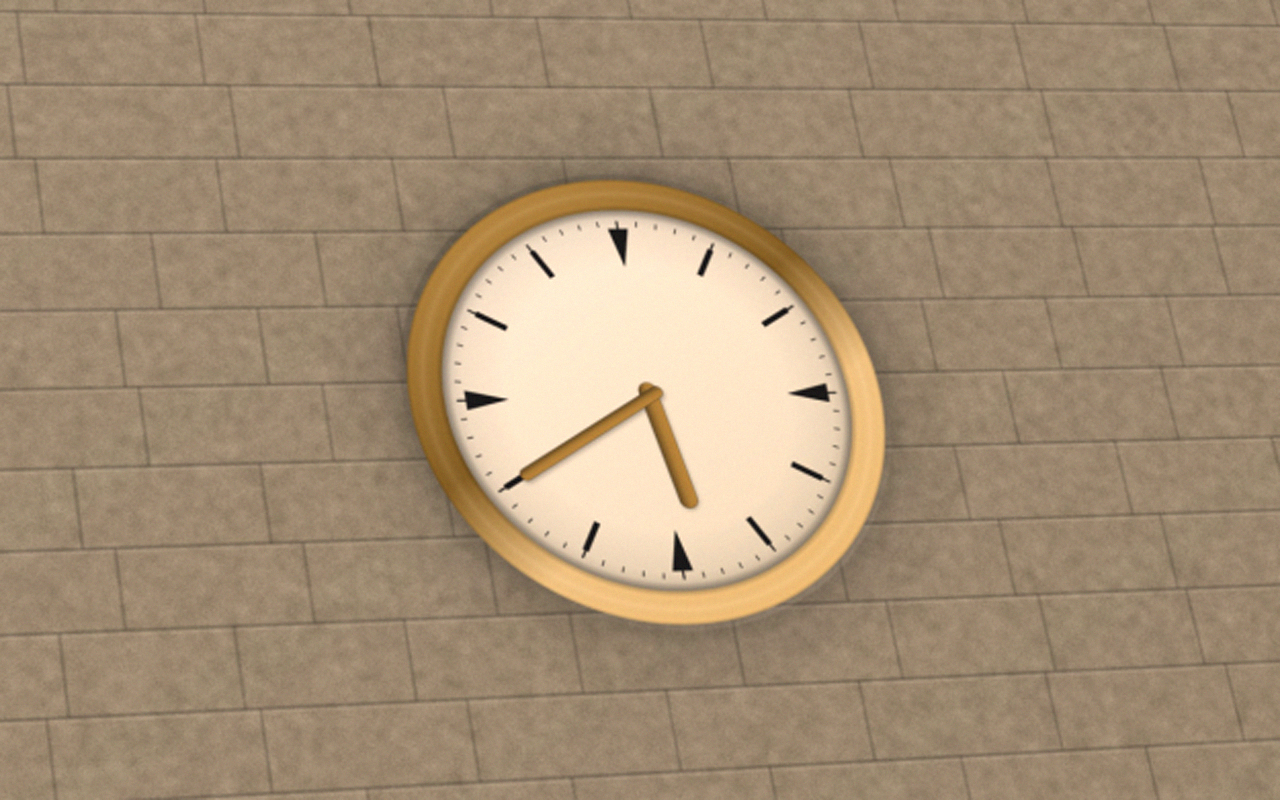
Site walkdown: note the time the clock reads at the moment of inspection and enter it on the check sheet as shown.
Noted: 5:40
